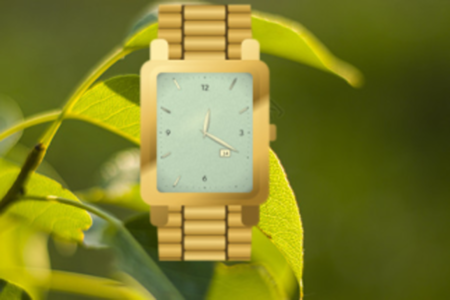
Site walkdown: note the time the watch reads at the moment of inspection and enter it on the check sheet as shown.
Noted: 12:20
